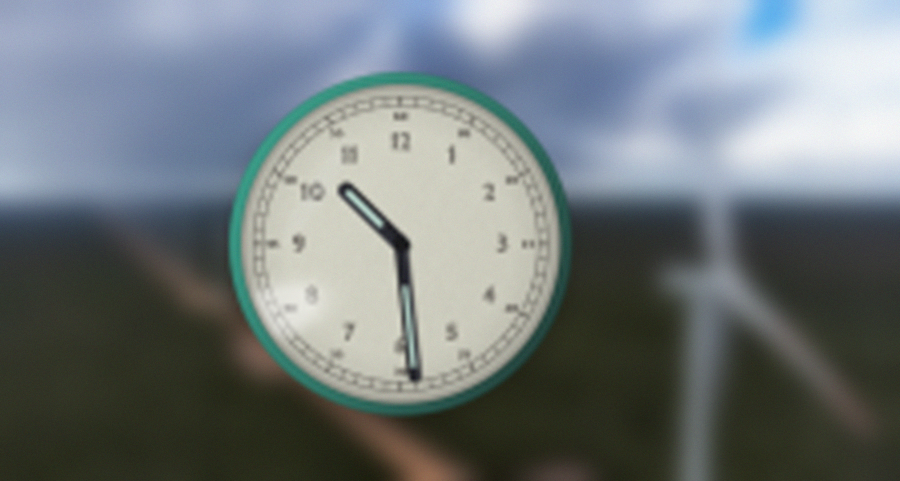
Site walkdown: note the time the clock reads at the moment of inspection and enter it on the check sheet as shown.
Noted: 10:29
